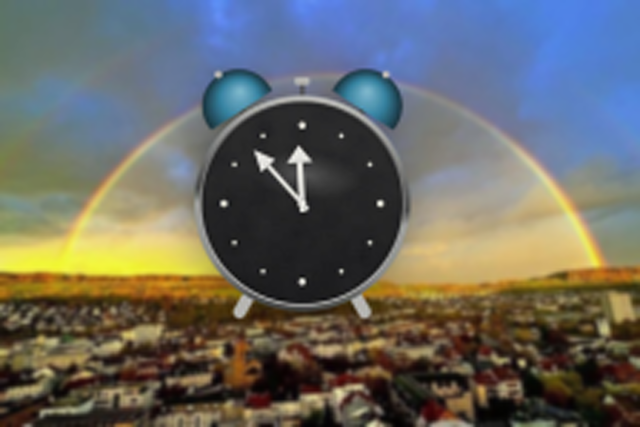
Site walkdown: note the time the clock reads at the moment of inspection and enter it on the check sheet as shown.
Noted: 11:53
